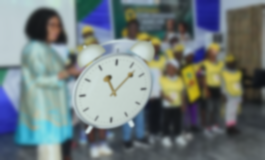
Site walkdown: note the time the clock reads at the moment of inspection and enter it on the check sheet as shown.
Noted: 11:07
